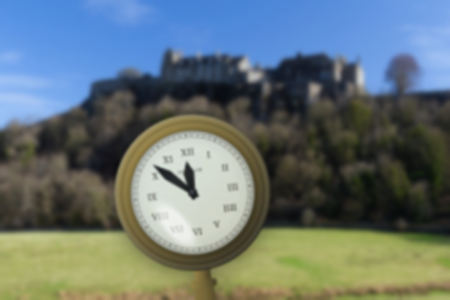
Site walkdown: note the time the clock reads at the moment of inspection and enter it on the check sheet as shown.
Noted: 11:52
